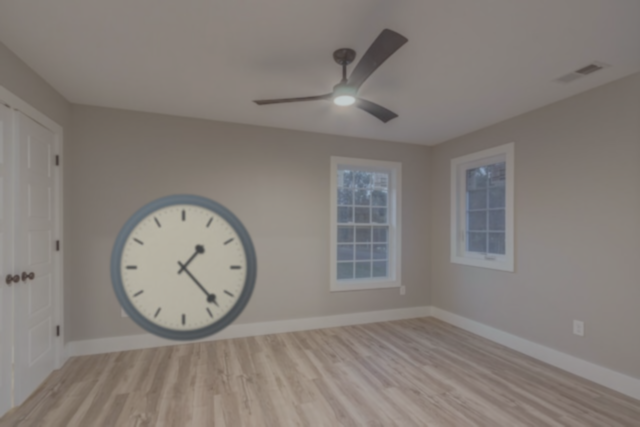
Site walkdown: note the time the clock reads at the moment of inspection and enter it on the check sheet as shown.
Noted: 1:23
